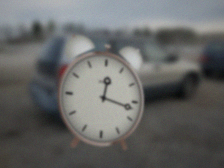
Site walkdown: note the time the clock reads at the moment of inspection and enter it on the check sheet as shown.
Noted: 12:17
